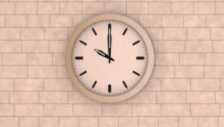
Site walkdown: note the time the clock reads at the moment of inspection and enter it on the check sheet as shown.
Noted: 10:00
